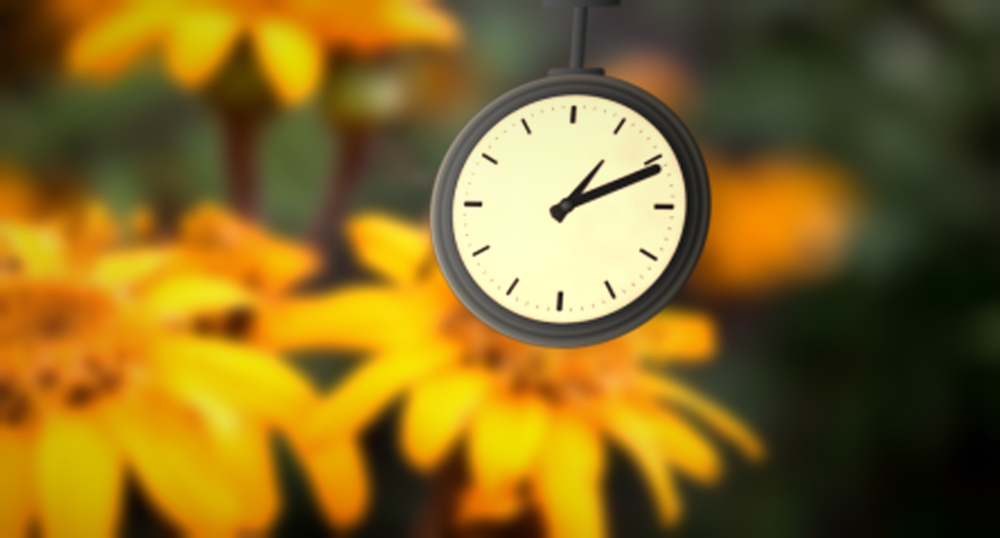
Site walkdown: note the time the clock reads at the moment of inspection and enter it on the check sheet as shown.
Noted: 1:11
